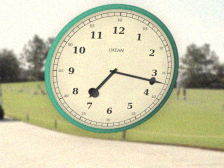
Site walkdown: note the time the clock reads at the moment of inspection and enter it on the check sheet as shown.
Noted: 7:17
